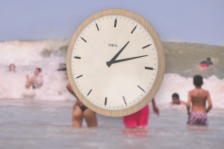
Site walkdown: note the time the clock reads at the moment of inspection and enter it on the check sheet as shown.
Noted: 1:12
